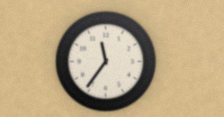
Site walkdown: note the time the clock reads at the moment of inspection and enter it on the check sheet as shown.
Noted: 11:36
